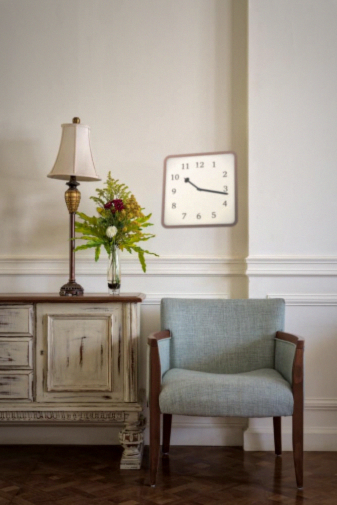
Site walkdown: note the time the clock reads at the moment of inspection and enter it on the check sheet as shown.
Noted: 10:17
